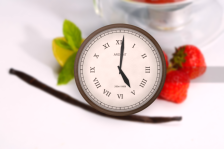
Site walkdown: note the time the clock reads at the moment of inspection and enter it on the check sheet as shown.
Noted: 5:01
